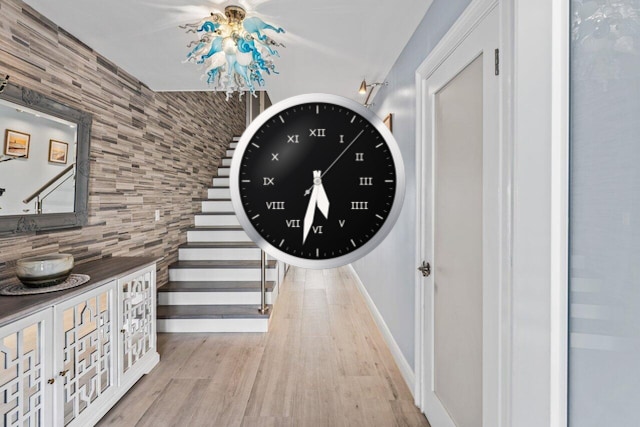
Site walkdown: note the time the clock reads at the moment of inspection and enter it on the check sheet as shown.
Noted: 5:32:07
